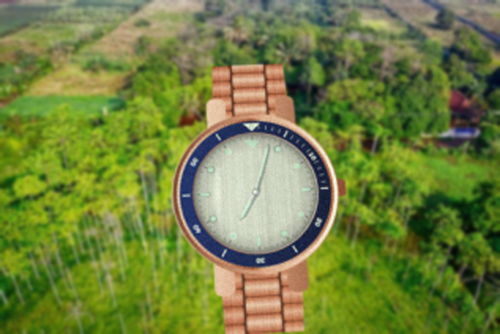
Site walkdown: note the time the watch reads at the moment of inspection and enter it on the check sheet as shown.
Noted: 7:03
